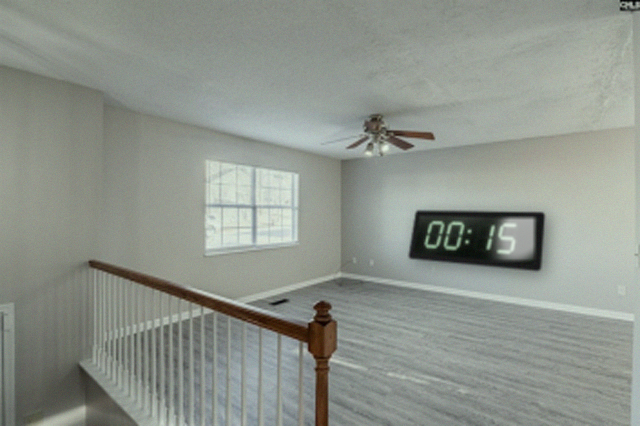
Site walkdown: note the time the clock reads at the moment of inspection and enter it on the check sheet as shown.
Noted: 0:15
